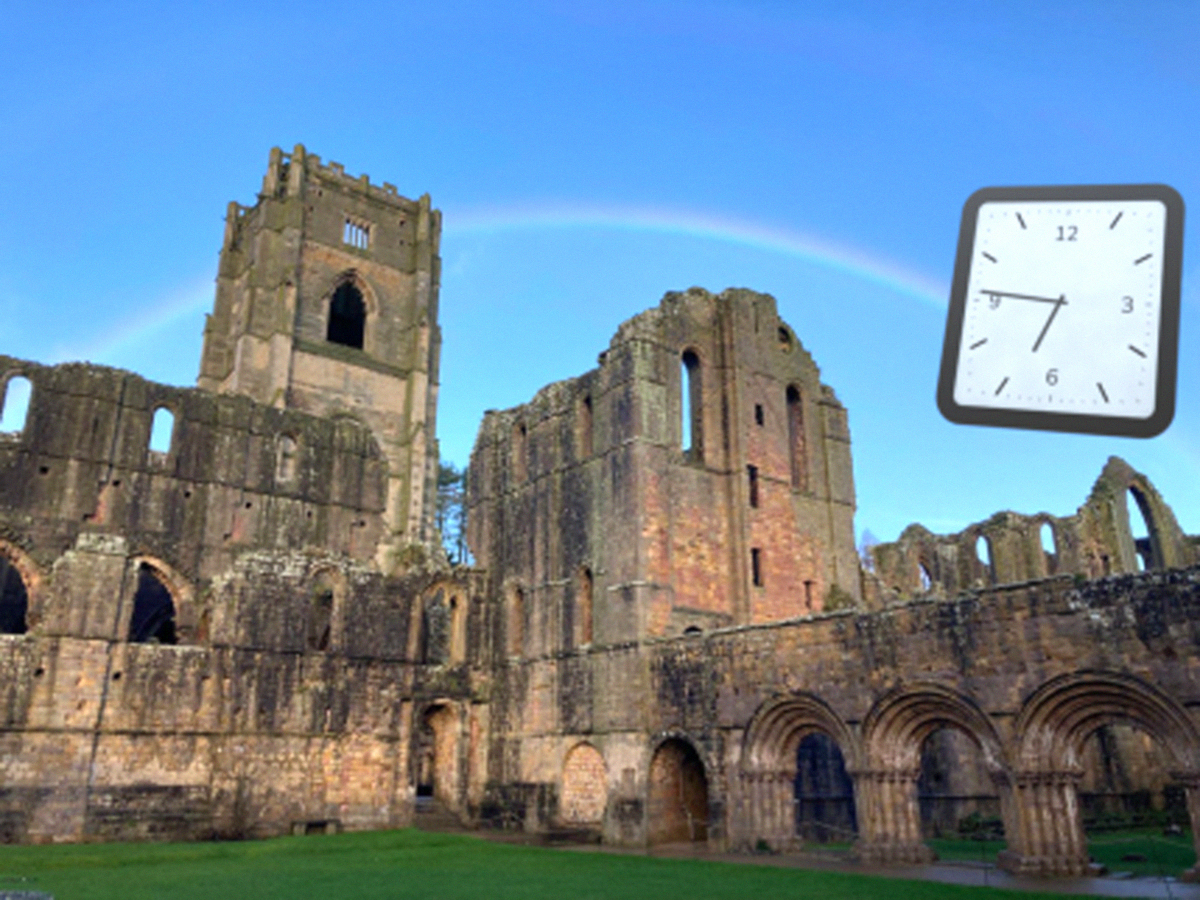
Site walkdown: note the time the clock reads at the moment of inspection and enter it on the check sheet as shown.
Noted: 6:46
